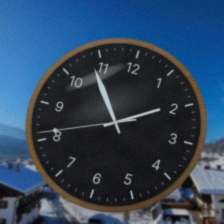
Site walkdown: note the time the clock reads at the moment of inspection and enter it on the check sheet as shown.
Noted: 1:53:41
